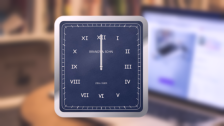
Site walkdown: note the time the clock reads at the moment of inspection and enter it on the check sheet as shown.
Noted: 12:00
